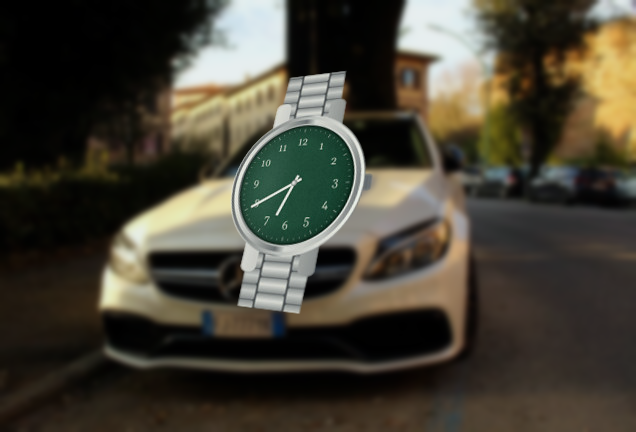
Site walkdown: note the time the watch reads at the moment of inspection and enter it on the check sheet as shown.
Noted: 6:40
